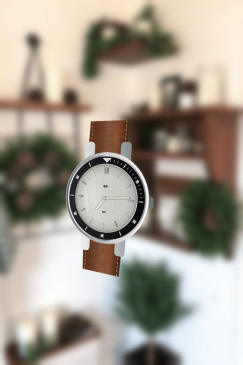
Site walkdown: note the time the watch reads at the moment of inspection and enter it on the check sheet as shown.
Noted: 7:14
